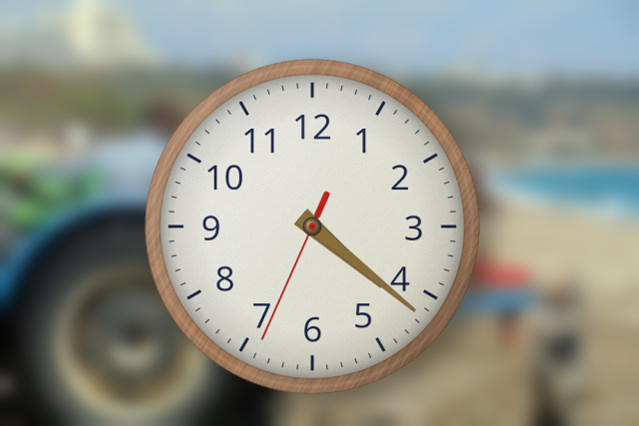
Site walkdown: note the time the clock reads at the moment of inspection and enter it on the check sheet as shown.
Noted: 4:21:34
